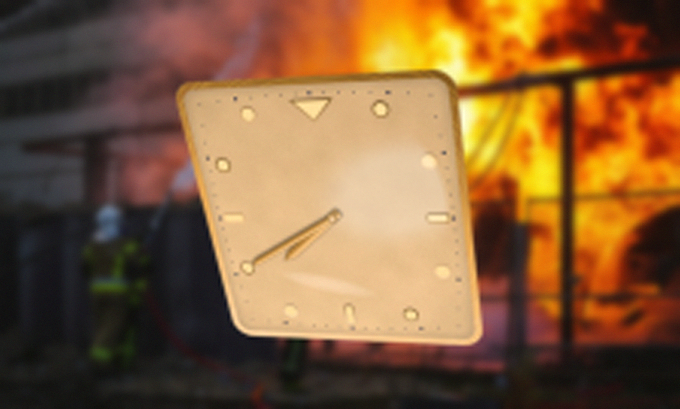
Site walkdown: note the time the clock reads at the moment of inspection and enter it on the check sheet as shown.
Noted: 7:40
